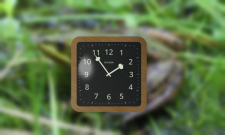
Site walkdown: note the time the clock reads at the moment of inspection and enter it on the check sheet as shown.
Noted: 1:54
